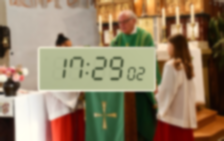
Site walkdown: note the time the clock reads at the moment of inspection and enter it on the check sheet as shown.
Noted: 17:29:02
